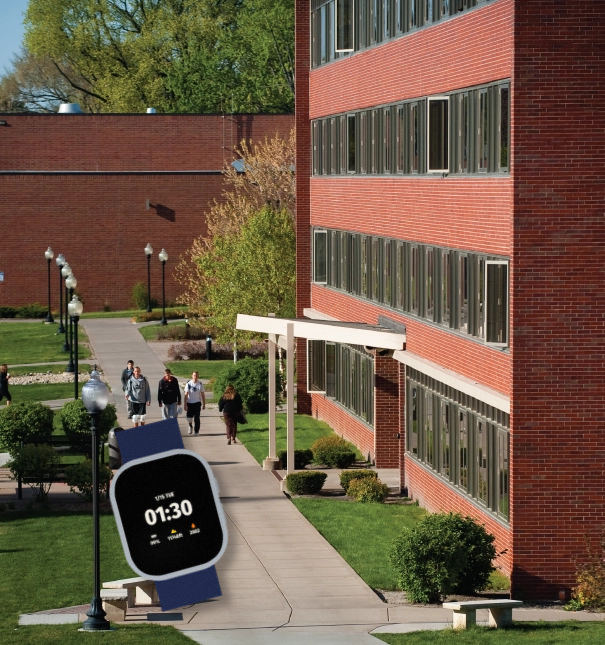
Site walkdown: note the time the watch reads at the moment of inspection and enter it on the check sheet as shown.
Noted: 1:30
